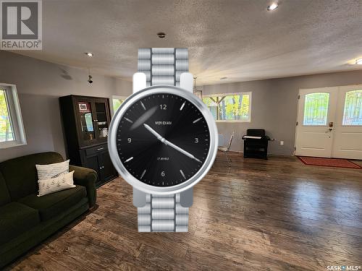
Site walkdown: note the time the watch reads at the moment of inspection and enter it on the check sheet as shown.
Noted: 10:20
